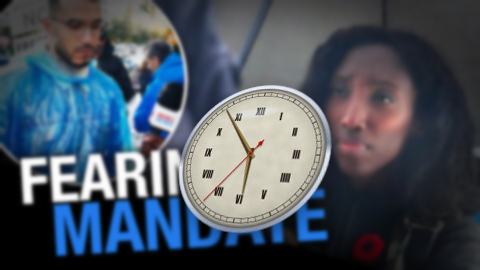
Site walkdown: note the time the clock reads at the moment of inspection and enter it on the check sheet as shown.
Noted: 5:53:36
